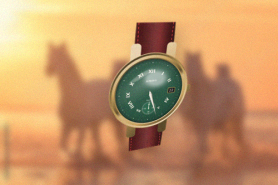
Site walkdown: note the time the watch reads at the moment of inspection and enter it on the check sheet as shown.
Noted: 5:27
